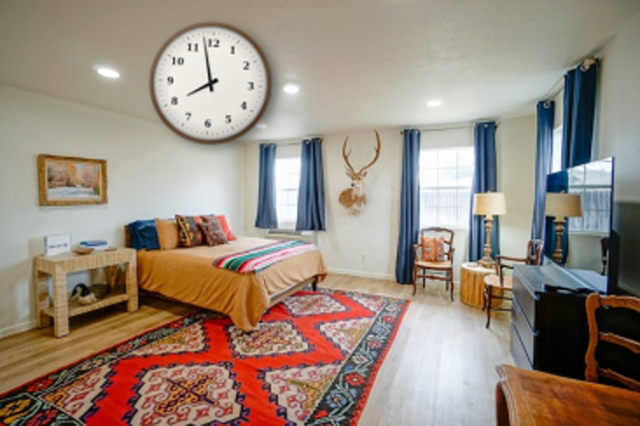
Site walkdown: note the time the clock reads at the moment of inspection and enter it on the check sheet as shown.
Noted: 7:58
